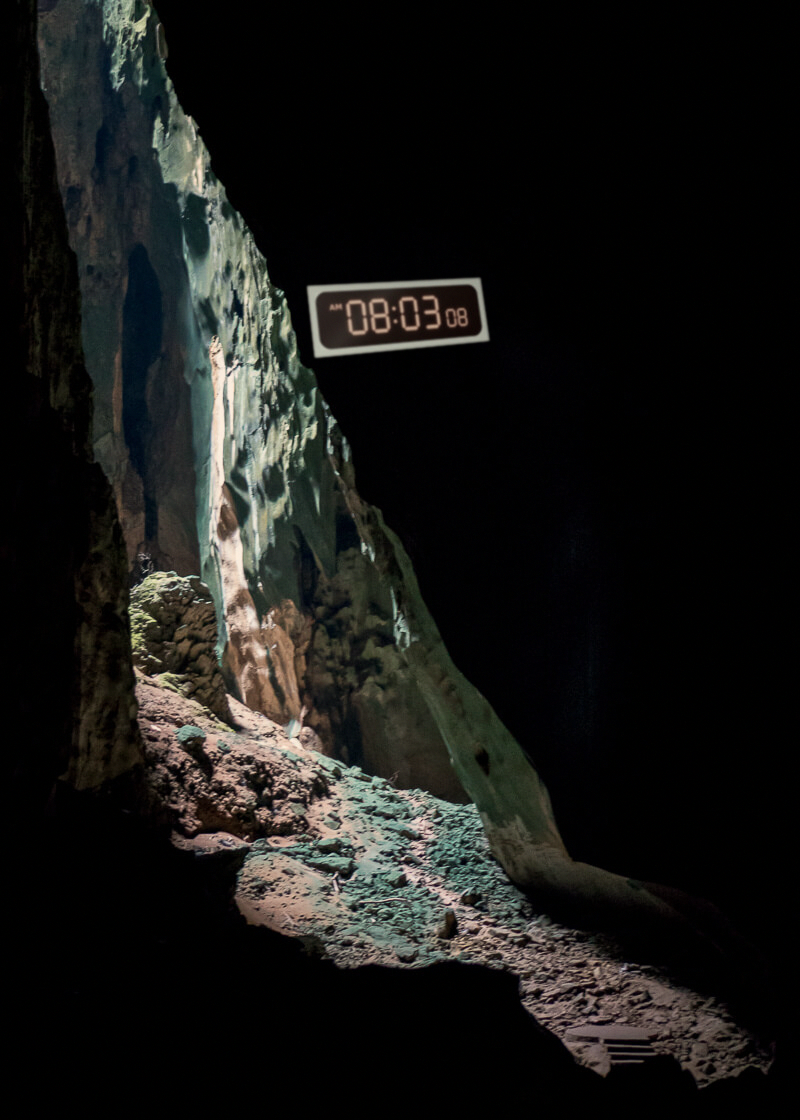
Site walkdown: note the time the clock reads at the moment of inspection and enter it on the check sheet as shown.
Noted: 8:03:08
